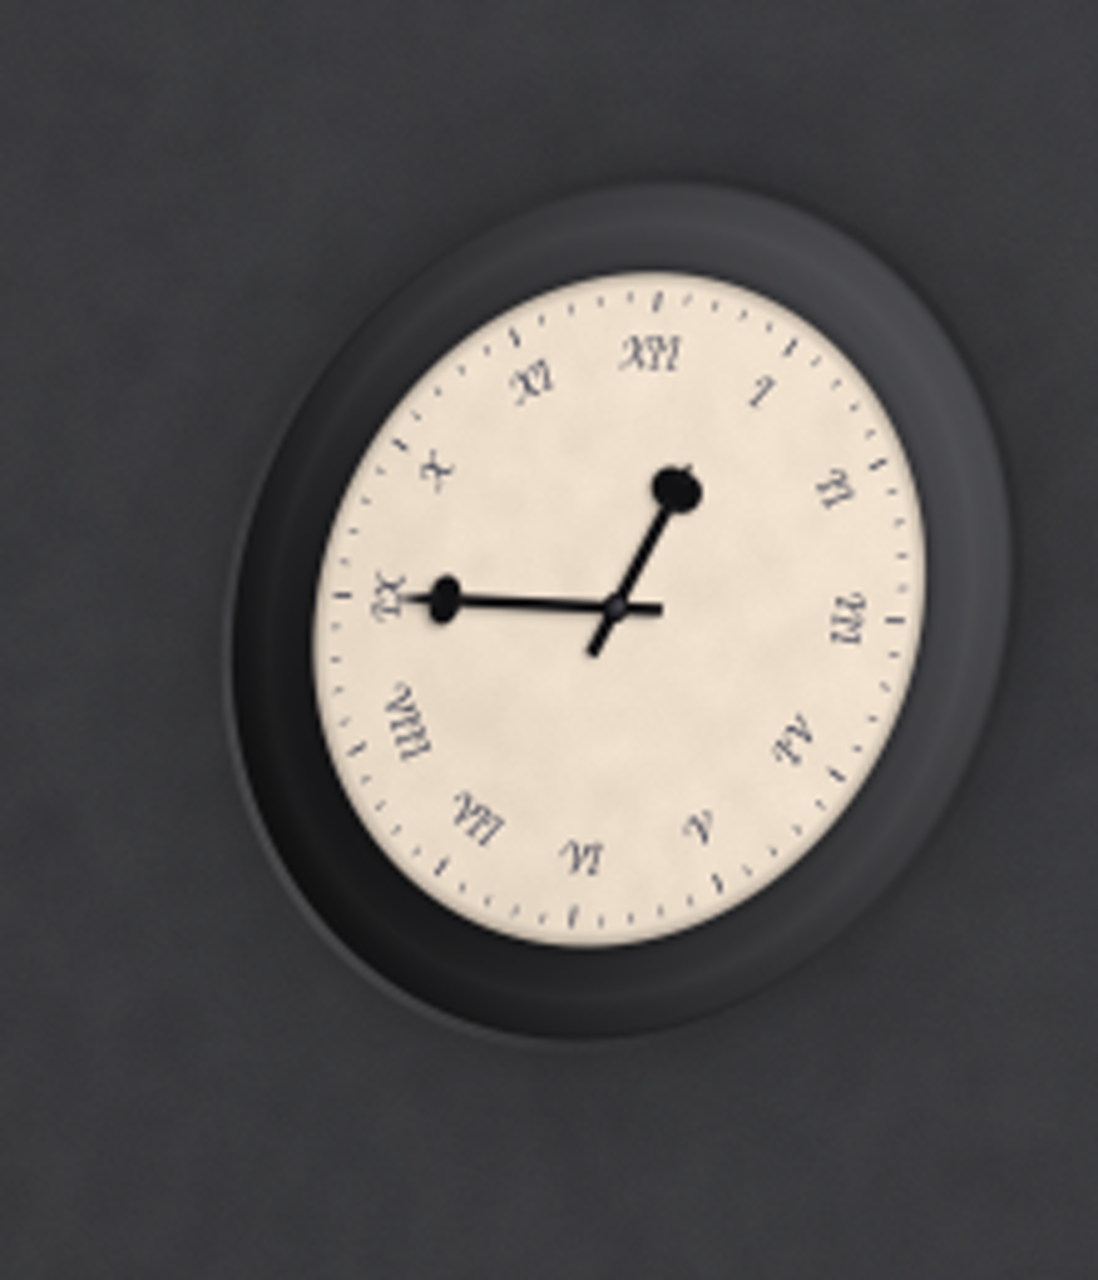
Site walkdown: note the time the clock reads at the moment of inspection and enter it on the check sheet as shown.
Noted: 12:45
